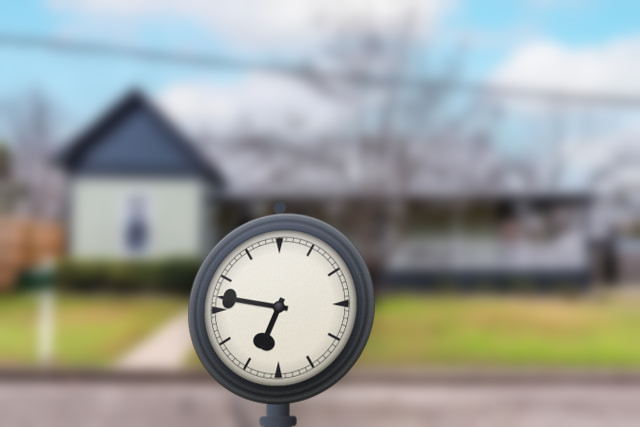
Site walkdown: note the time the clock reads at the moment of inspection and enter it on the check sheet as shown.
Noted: 6:47
